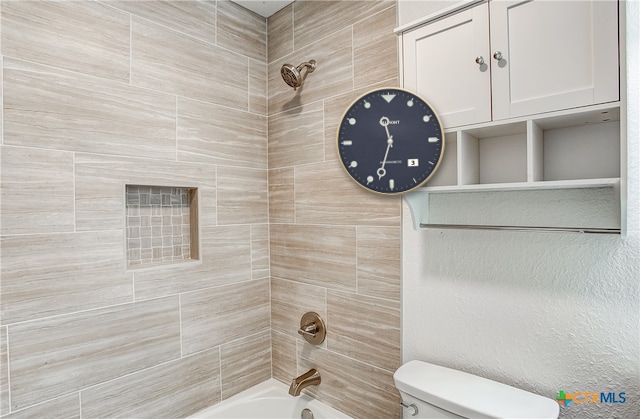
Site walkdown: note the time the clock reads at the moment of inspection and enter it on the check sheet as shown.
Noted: 11:33
